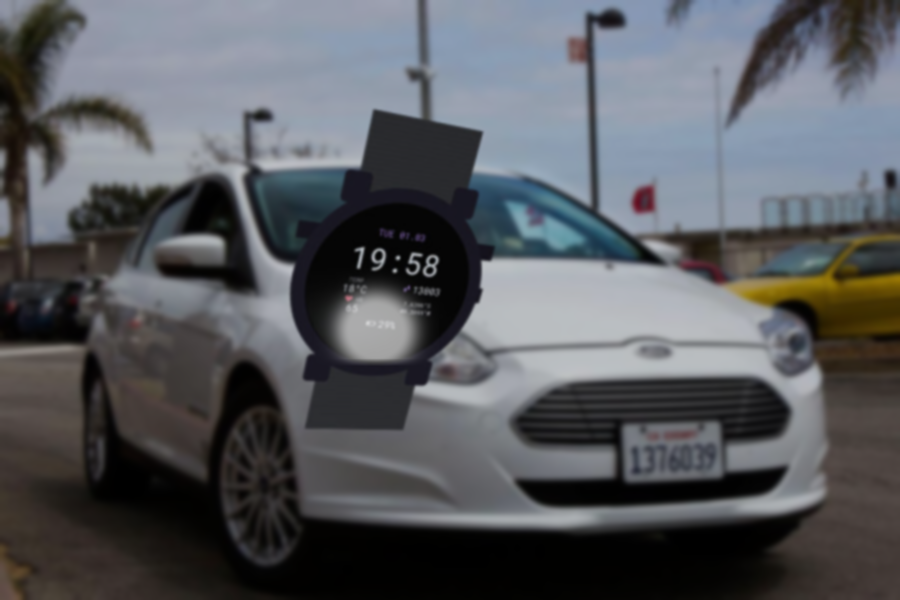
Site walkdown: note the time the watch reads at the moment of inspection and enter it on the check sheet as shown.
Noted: 19:58
